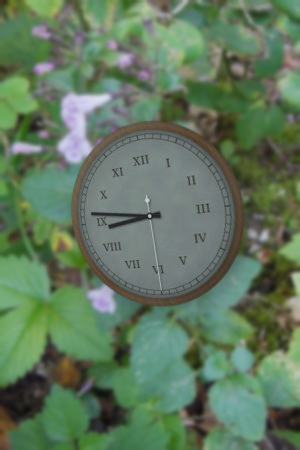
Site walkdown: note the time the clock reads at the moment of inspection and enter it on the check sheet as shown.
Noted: 8:46:30
